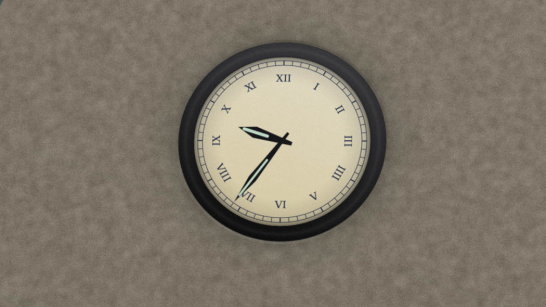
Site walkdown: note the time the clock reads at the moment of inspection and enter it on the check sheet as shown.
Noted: 9:36
